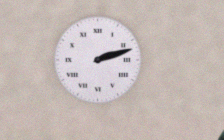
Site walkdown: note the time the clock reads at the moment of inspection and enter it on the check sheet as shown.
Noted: 2:12
